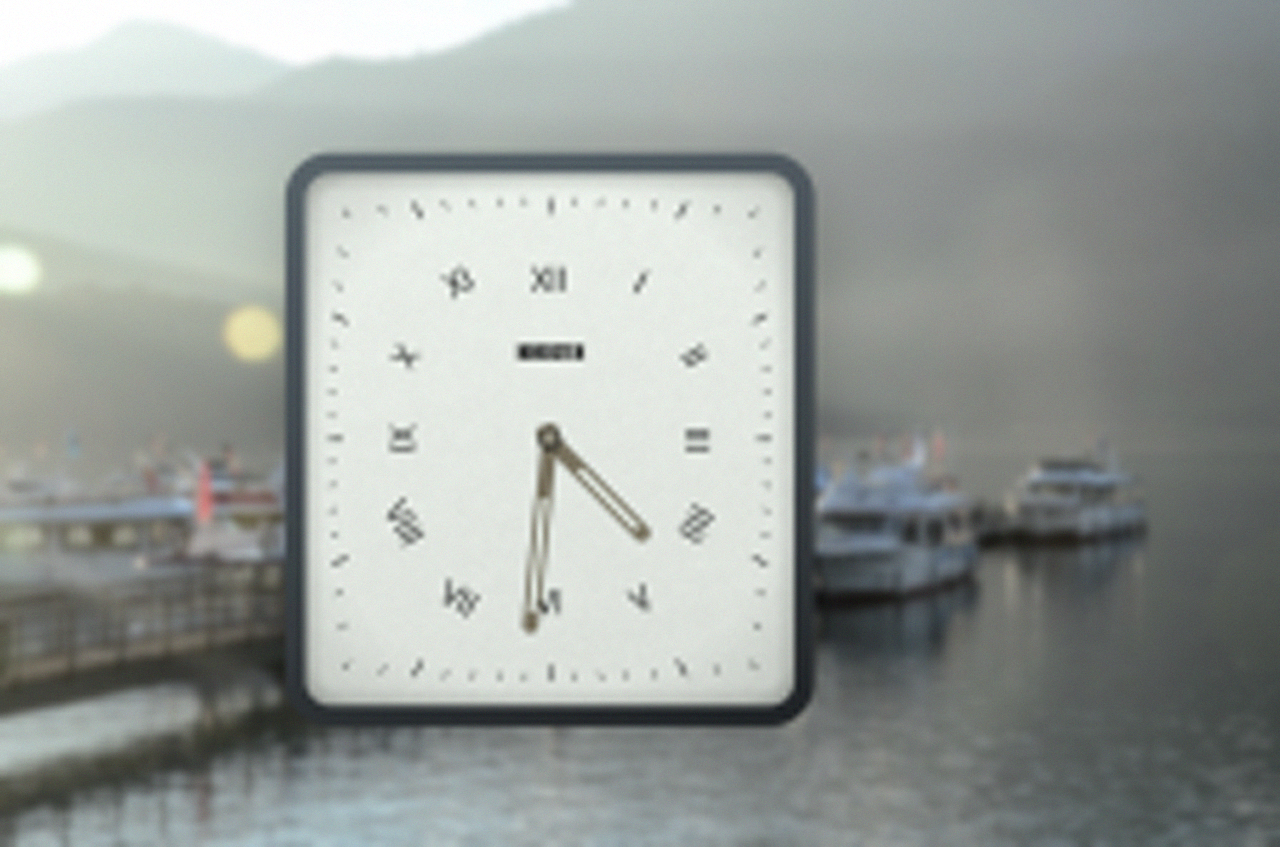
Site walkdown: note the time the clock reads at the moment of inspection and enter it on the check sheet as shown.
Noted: 4:31
